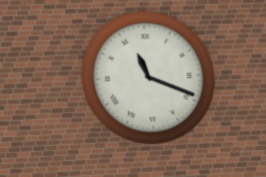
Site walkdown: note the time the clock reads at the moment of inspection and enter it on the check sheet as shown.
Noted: 11:19
